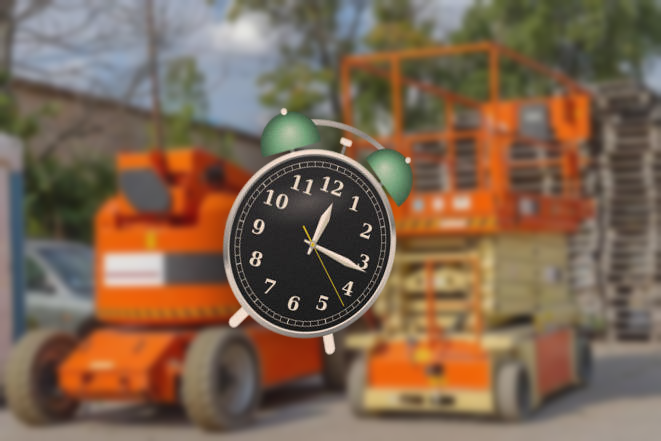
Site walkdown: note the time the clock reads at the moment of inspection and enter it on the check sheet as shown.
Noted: 12:16:22
